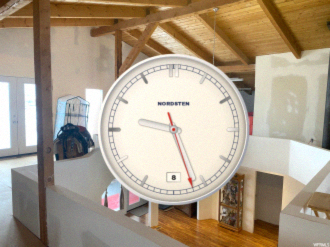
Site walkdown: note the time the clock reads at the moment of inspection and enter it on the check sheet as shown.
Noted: 9:26:27
